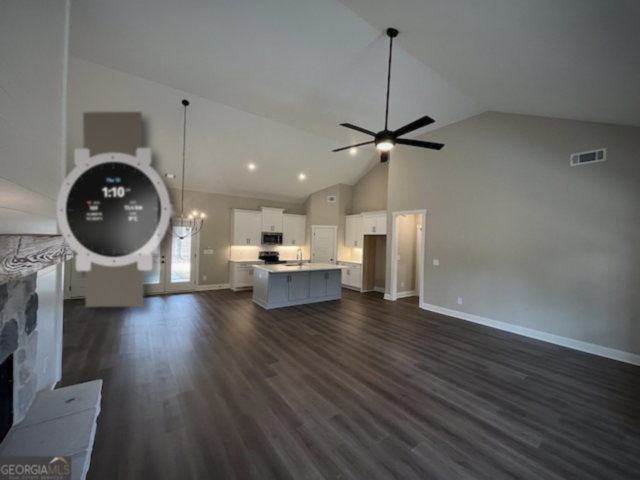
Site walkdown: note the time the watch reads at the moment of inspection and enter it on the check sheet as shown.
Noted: 1:10
